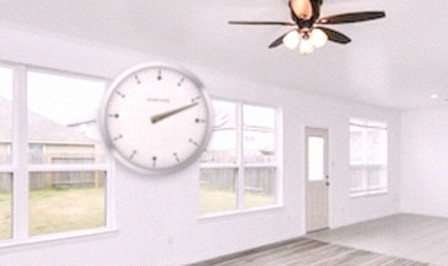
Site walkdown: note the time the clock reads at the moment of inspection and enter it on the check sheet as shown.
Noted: 2:11
